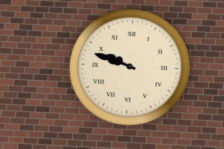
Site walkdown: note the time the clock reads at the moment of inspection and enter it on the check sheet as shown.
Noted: 9:48
